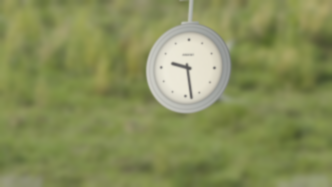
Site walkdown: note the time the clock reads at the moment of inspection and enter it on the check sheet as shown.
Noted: 9:28
